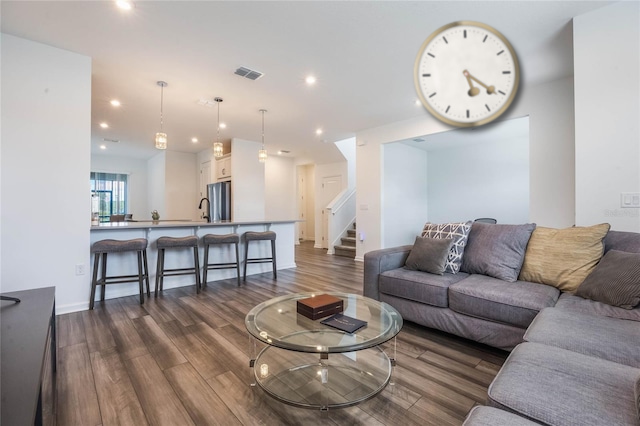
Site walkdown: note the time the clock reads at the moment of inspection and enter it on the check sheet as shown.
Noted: 5:21
